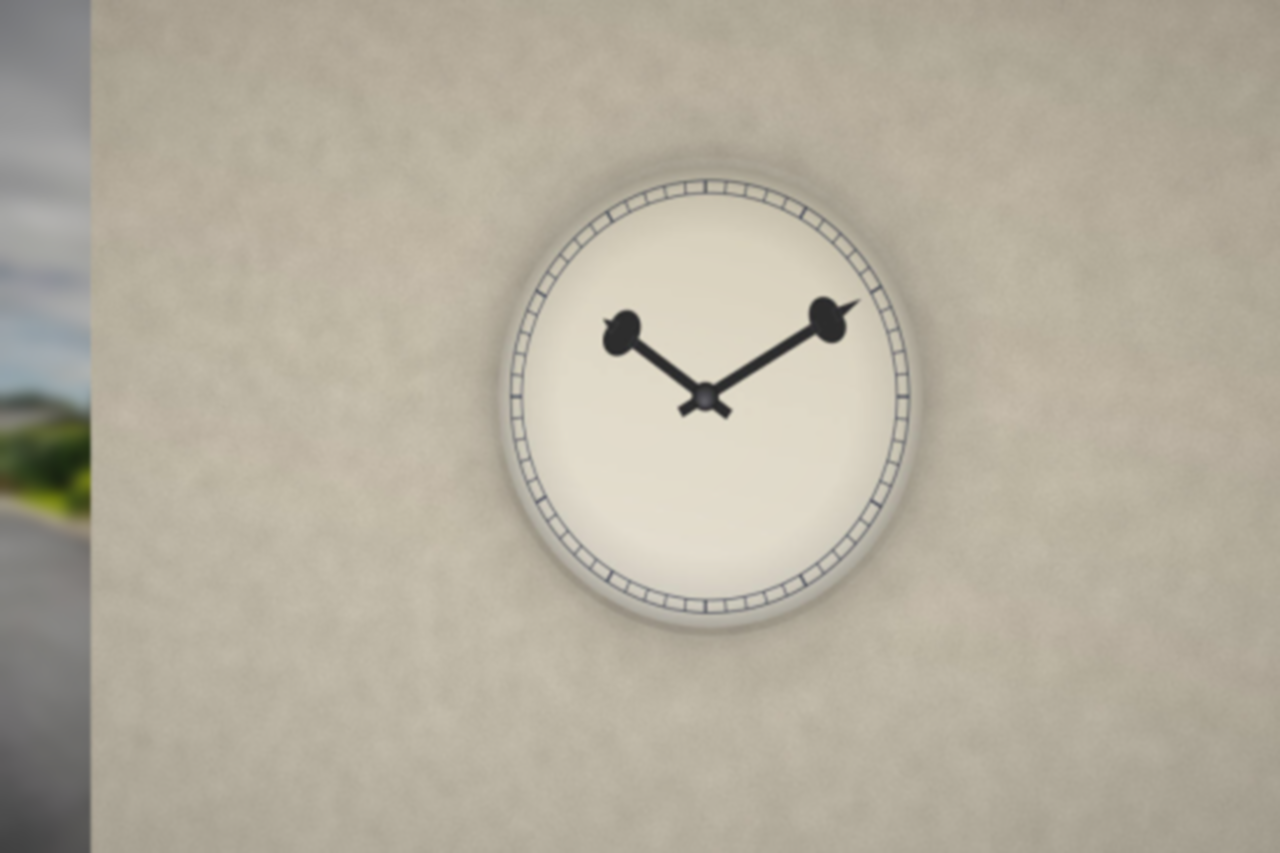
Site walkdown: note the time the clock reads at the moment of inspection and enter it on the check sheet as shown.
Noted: 10:10
